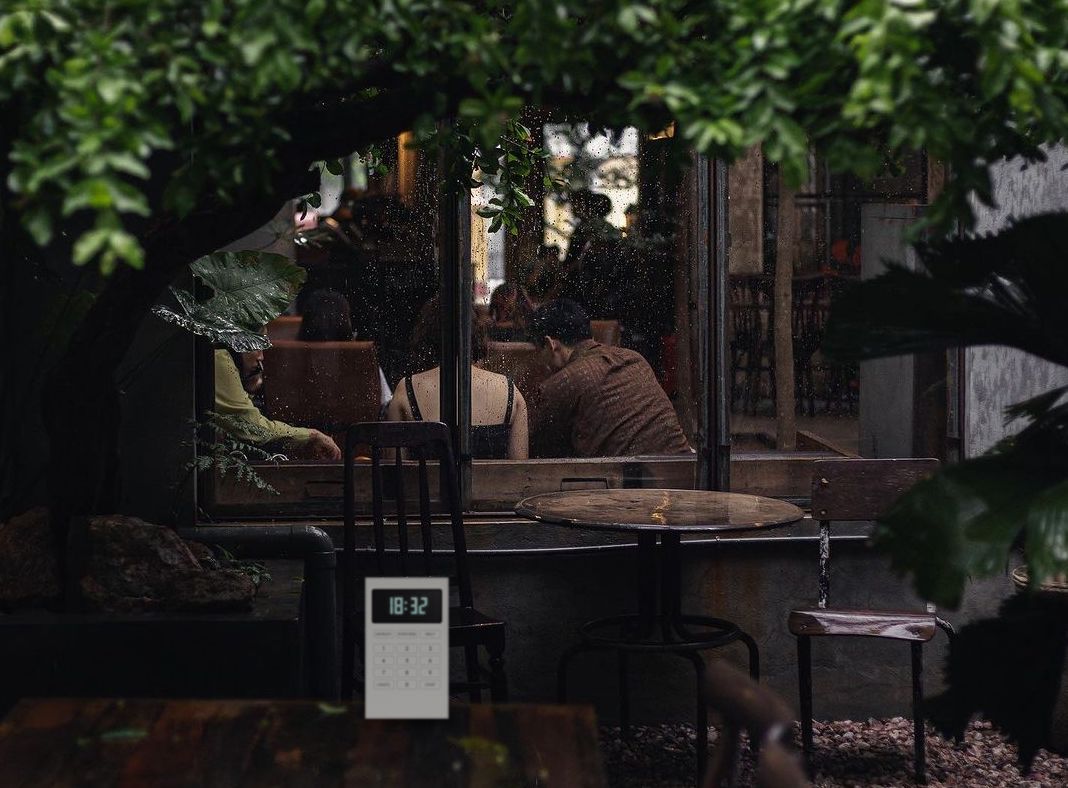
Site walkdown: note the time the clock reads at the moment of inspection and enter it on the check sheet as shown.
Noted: 18:32
